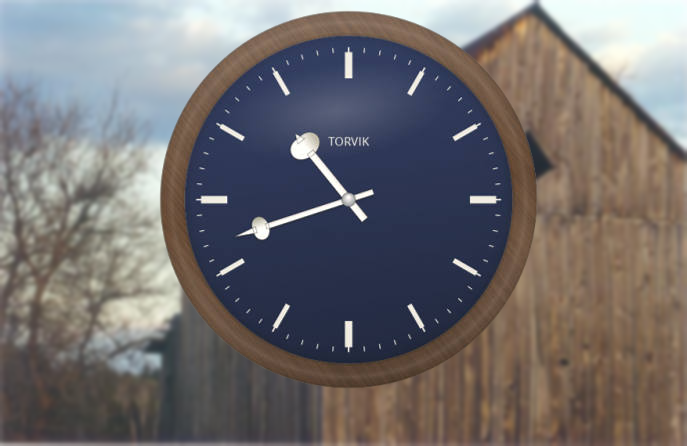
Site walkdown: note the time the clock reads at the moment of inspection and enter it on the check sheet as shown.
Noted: 10:42
